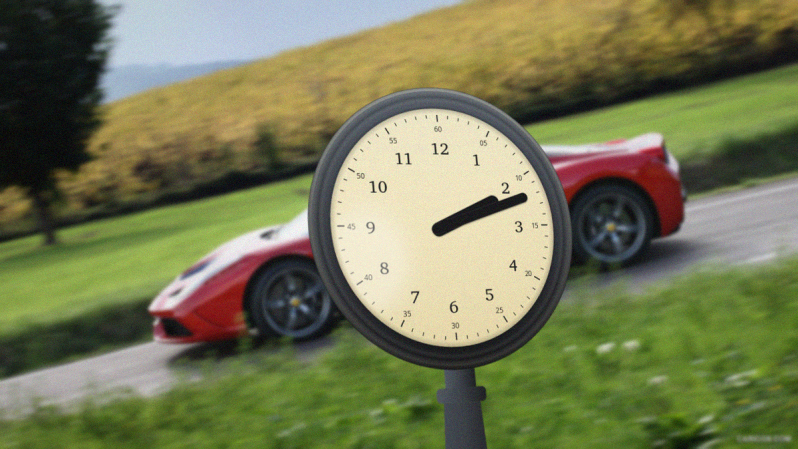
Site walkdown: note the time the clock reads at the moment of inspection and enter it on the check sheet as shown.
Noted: 2:12
